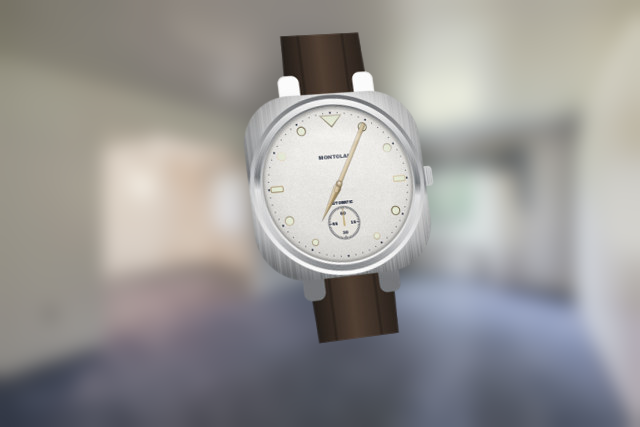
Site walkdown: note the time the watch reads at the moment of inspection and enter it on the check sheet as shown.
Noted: 7:05
